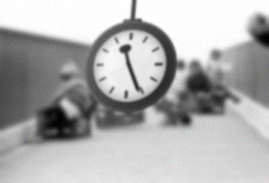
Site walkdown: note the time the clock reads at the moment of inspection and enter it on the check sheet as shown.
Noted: 11:26
